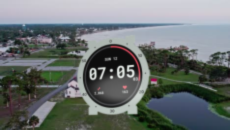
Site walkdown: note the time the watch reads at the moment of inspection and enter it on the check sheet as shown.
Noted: 7:05
